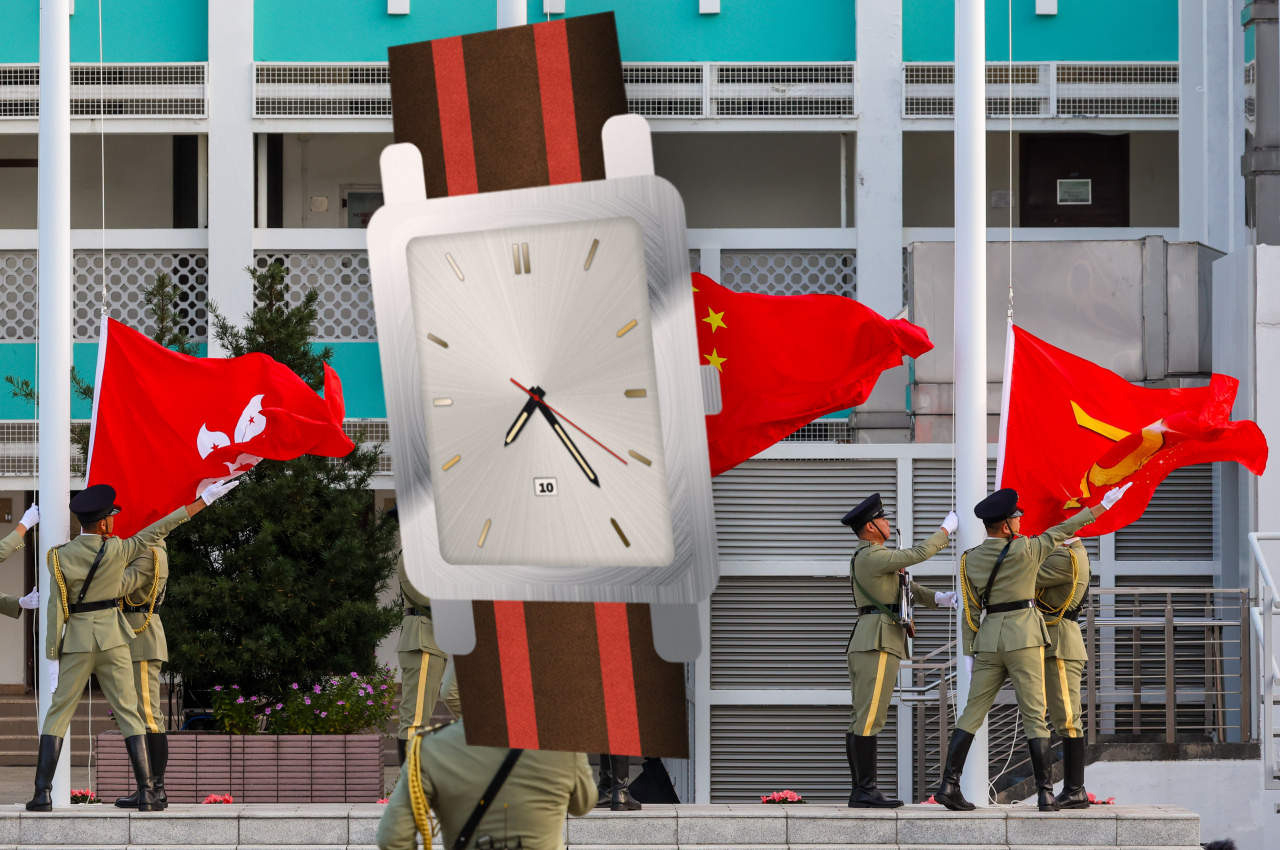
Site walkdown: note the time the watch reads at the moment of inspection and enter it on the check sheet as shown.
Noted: 7:24:21
